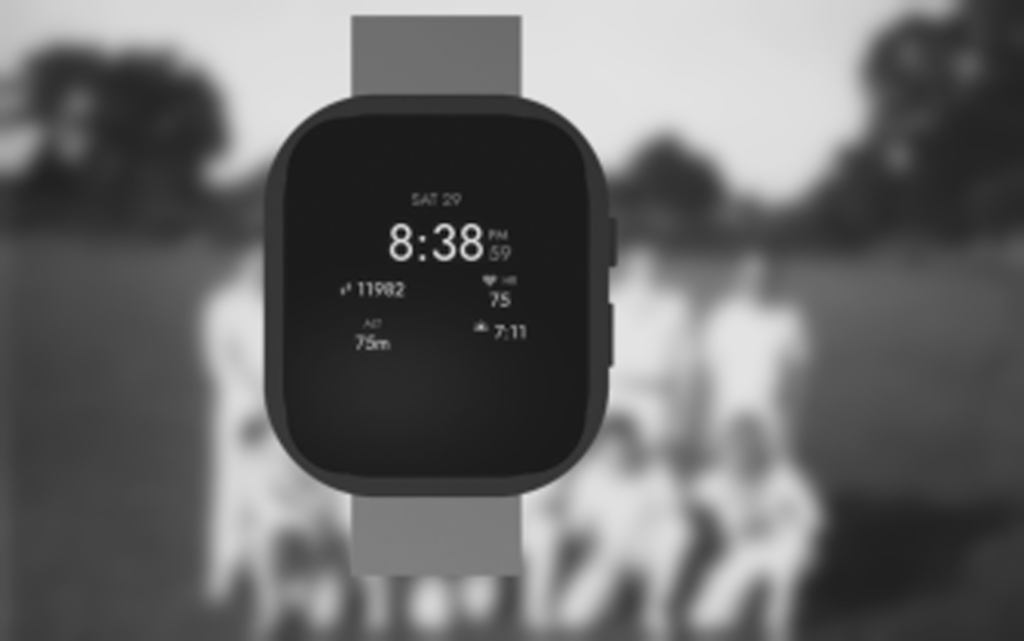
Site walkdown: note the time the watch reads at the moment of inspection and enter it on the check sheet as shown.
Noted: 8:38
